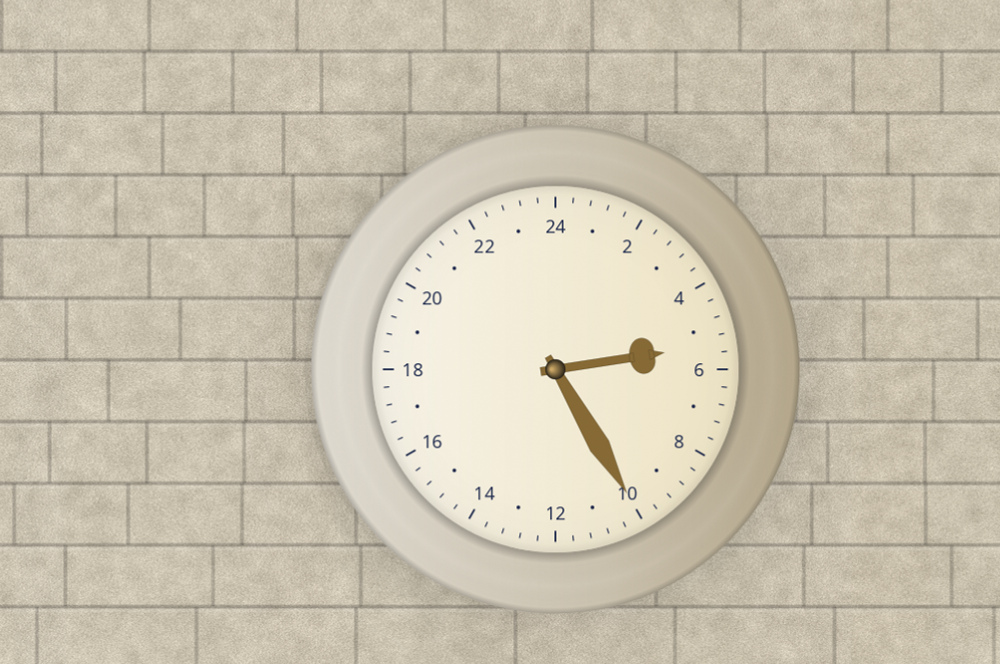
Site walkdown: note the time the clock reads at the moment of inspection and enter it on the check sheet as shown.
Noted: 5:25
